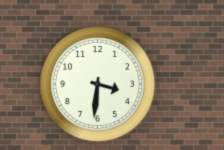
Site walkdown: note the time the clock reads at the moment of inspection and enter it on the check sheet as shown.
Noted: 3:31
